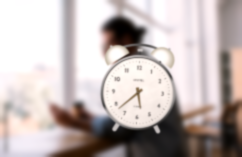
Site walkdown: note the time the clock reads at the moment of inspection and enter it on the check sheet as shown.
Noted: 5:38
